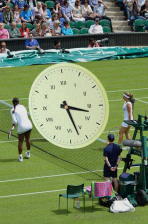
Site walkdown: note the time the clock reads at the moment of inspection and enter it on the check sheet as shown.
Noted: 3:27
